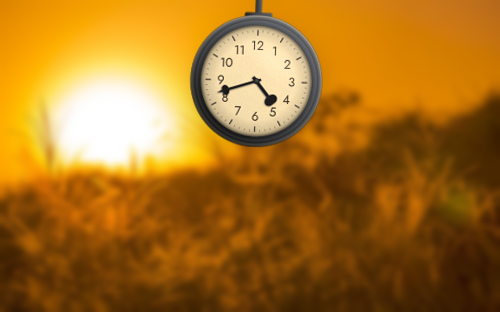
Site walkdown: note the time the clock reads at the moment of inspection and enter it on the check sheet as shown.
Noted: 4:42
